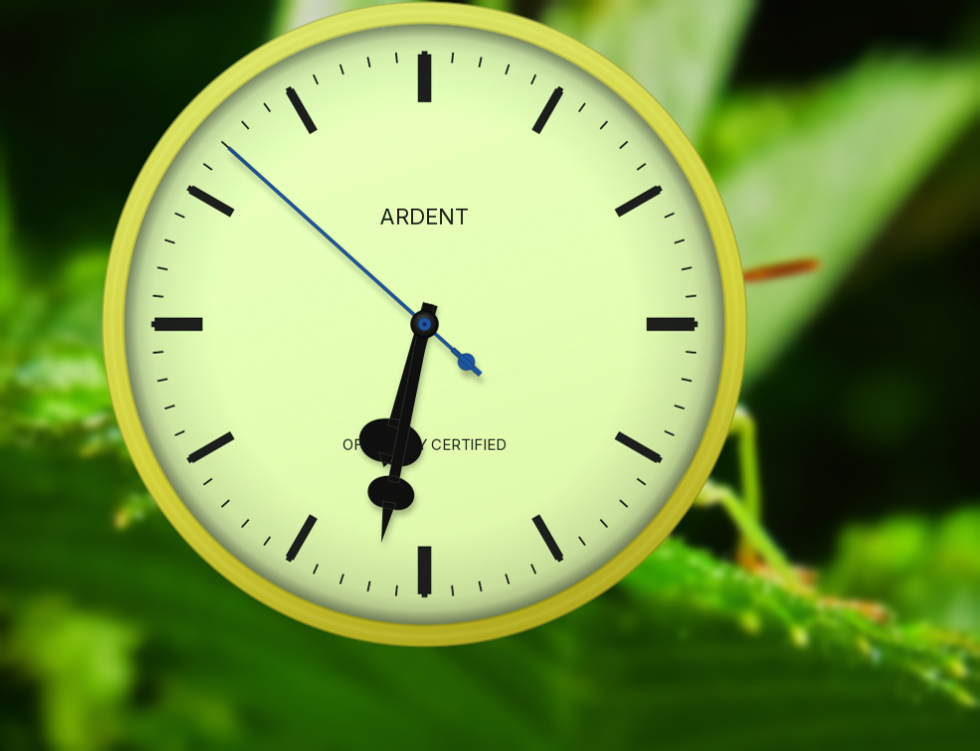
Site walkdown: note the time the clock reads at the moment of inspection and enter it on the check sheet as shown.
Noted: 6:31:52
